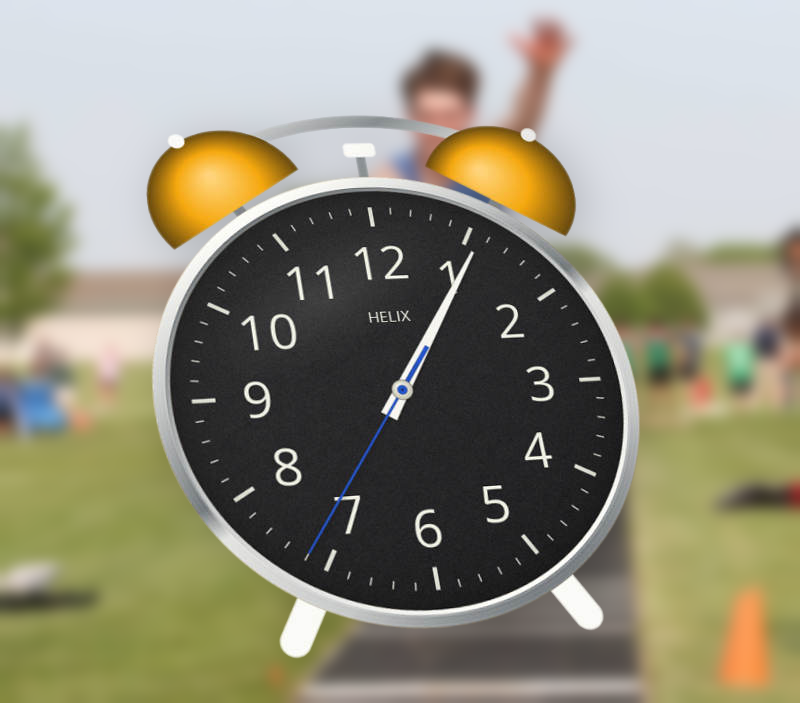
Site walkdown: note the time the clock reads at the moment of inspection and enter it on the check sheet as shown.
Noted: 1:05:36
